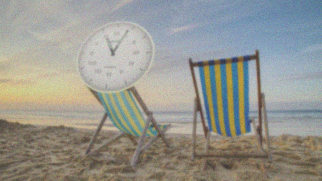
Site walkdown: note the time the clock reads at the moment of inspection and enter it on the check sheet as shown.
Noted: 11:04
